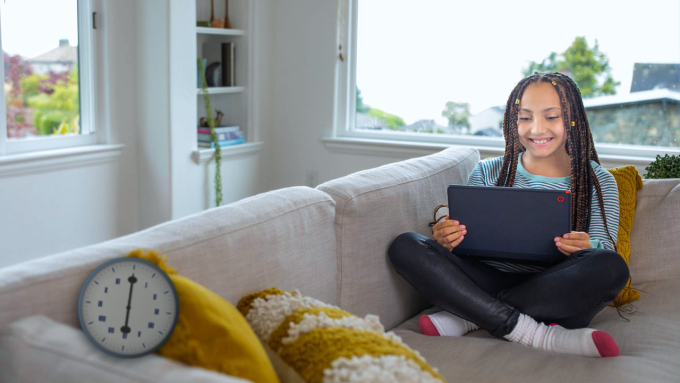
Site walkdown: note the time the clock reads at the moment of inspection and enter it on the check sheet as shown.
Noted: 6:00
